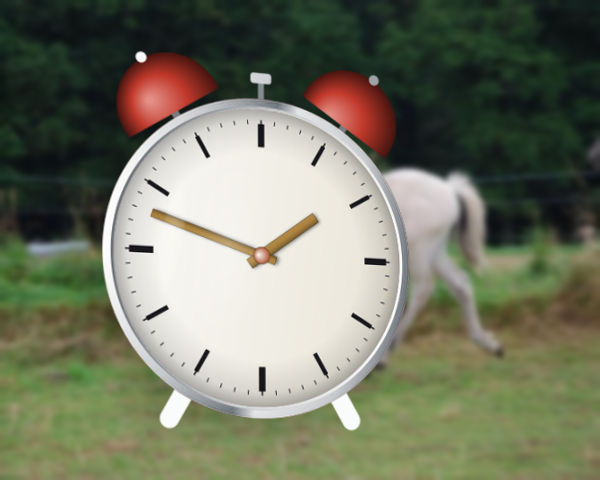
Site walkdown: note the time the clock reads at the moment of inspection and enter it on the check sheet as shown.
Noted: 1:48
